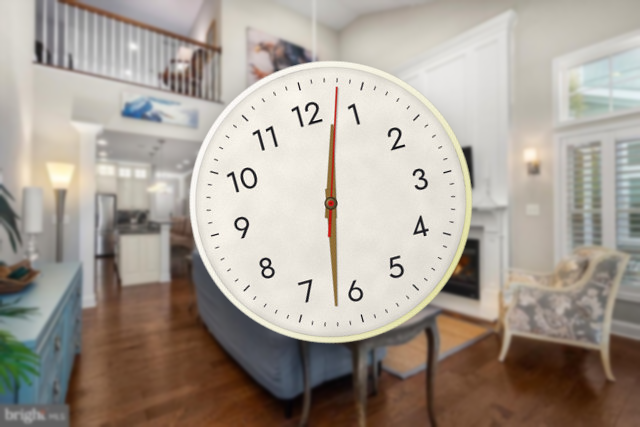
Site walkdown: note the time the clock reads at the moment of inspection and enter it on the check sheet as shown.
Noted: 12:32:03
